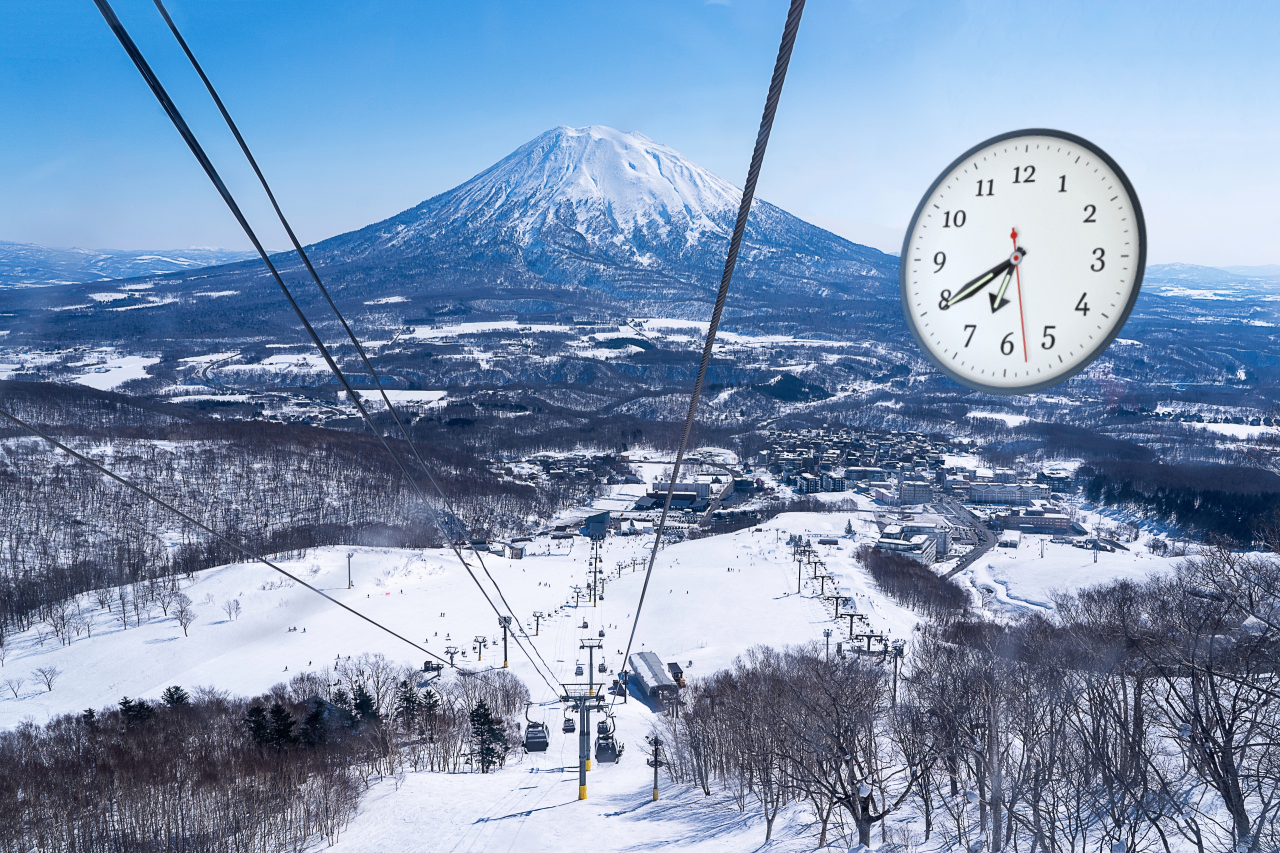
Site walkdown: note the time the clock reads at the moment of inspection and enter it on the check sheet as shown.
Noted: 6:39:28
